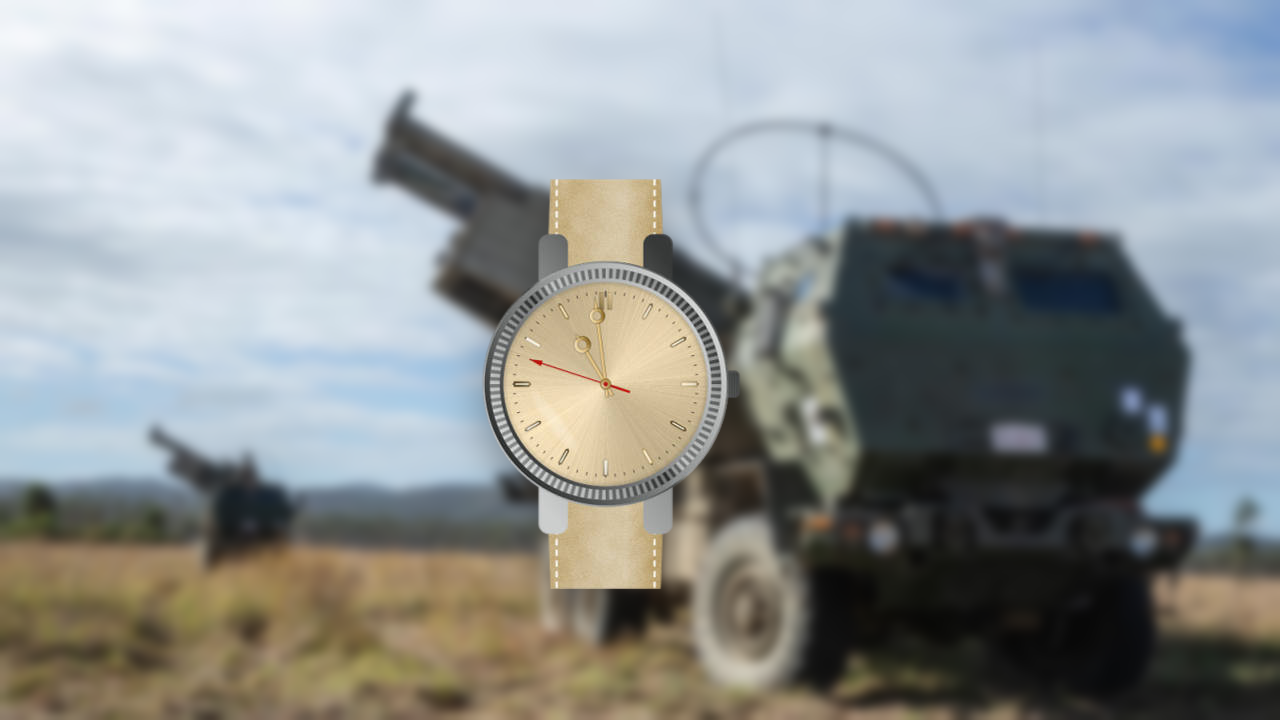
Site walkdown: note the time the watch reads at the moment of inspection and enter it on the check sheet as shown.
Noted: 10:58:48
